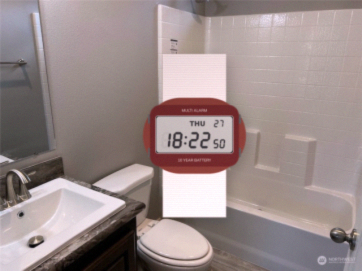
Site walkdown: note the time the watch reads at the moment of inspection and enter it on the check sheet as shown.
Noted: 18:22:50
